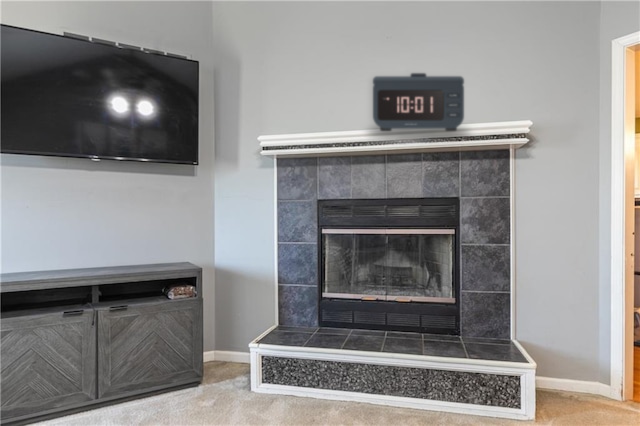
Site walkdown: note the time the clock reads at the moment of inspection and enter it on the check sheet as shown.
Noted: 10:01
